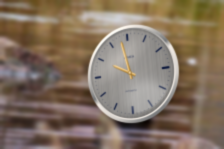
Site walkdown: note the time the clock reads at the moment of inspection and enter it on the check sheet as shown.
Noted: 9:58
